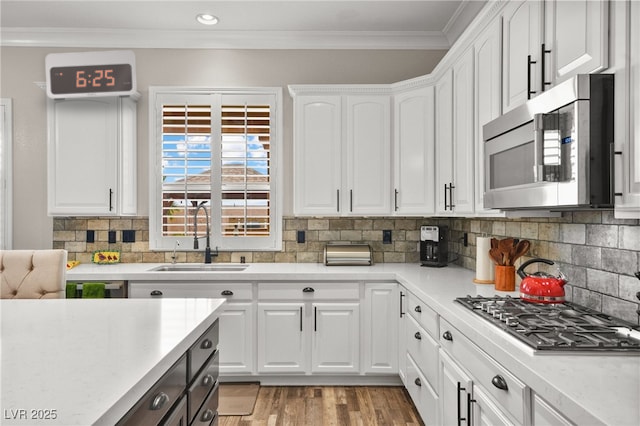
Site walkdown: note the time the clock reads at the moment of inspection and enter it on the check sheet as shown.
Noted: 6:25
